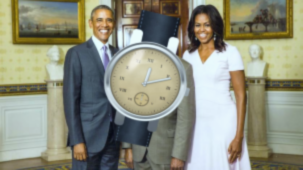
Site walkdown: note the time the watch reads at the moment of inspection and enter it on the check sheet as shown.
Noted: 12:11
